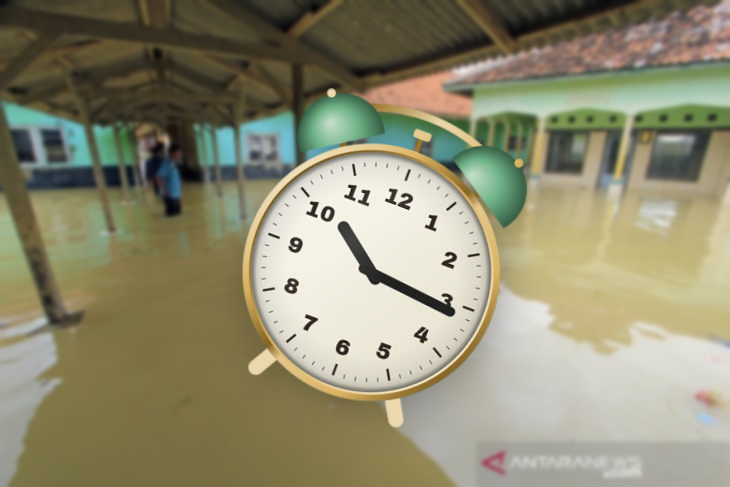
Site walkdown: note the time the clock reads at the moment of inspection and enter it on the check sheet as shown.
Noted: 10:16
